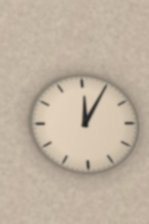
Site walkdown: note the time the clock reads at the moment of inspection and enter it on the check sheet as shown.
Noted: 12:05
